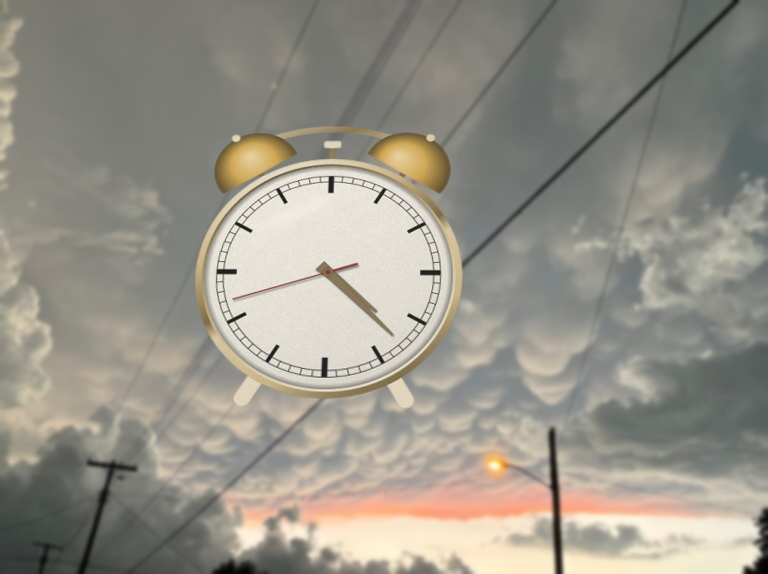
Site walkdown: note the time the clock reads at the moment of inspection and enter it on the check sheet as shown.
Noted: 4:22:42
